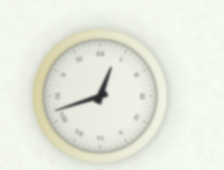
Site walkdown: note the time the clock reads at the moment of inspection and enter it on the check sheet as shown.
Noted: 12:42
